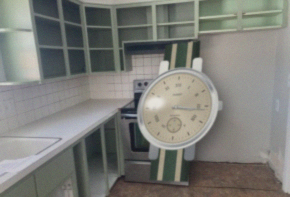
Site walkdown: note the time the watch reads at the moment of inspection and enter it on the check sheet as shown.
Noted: 3:16
